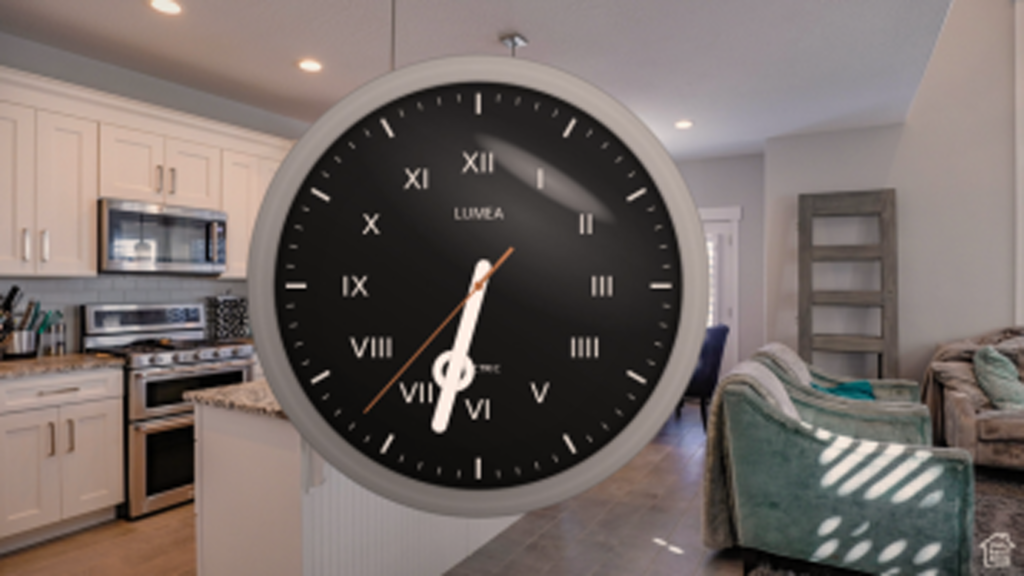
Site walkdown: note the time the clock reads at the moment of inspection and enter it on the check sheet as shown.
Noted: 6:32:37
